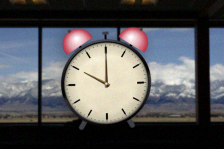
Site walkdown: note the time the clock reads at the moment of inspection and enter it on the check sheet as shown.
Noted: 10:00
